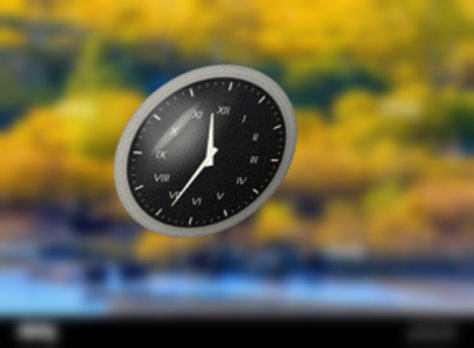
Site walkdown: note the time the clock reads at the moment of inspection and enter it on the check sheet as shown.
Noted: 11:34
